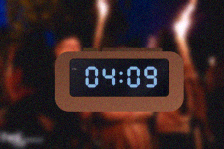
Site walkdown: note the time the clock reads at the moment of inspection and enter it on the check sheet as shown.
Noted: 4:09
